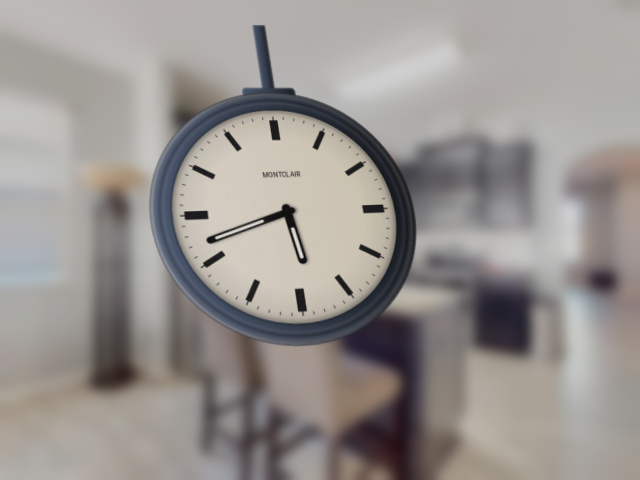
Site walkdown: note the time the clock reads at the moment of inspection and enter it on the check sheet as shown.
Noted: 5:42
